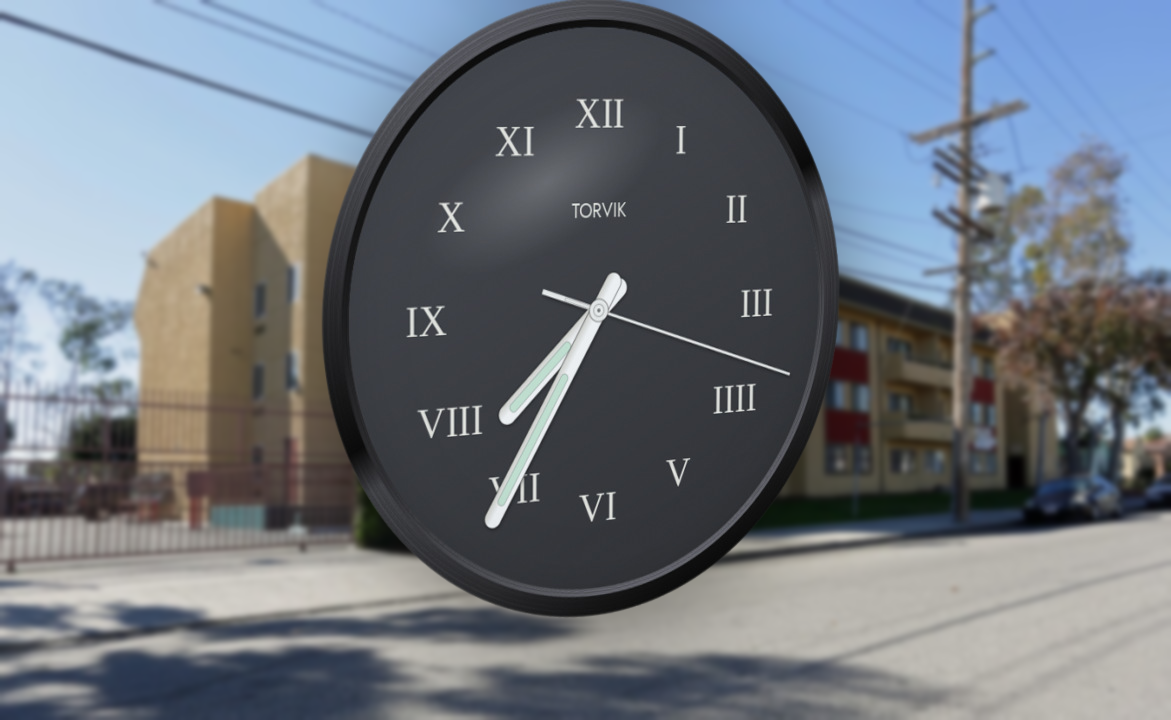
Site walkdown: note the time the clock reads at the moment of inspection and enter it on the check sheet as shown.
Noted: 7:35:18
